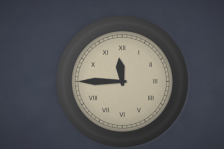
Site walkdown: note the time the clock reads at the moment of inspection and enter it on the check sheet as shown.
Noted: 11:45
